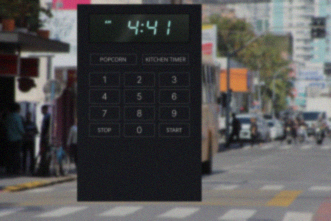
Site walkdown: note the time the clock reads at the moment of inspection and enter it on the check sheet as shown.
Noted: 4:41
